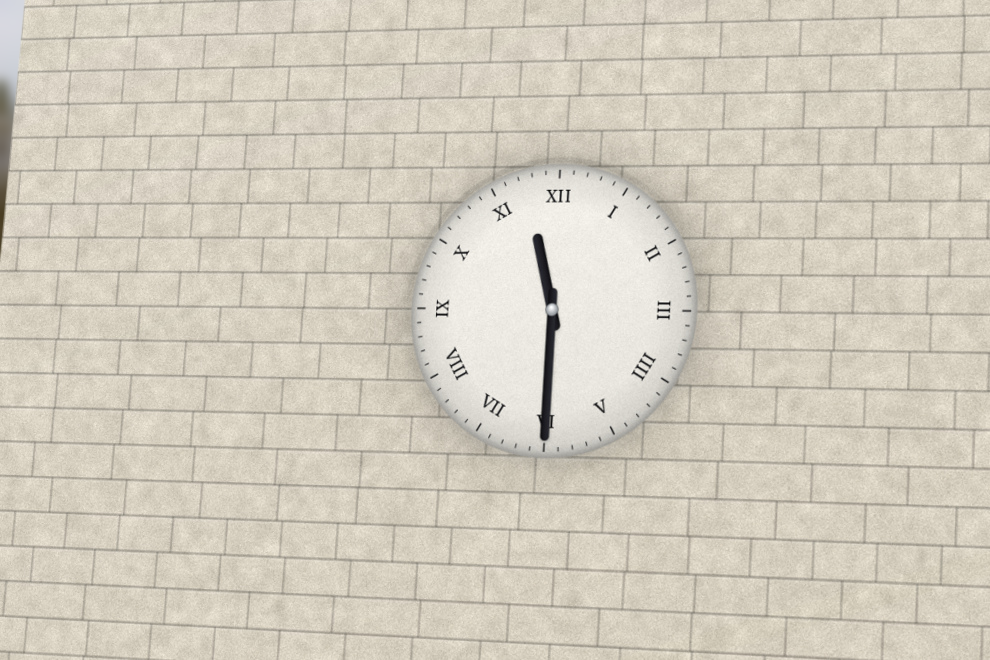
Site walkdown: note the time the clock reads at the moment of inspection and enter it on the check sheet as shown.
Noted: 11:30
